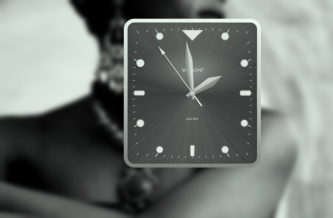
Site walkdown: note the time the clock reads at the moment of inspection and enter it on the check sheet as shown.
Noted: 1:58:54
